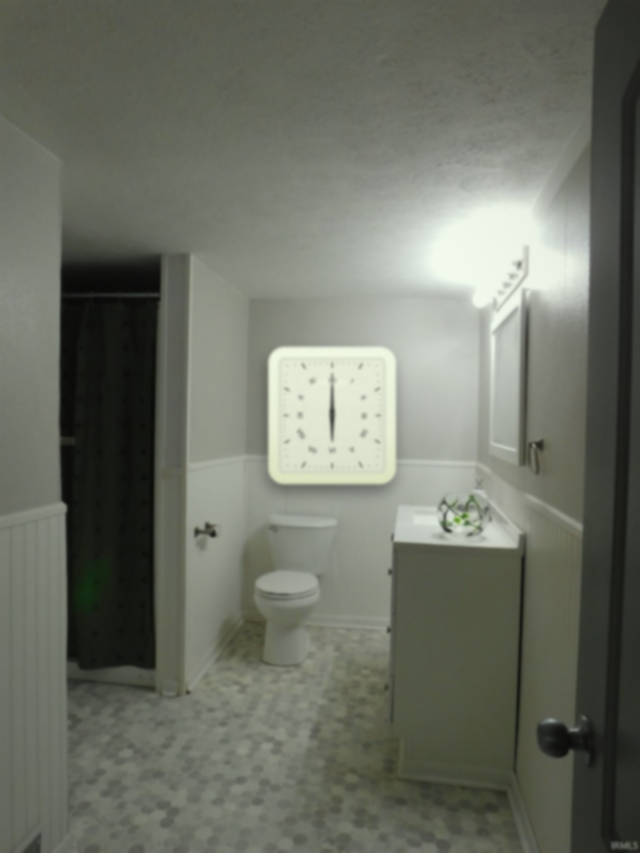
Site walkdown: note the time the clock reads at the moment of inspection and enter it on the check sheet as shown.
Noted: 6:00
